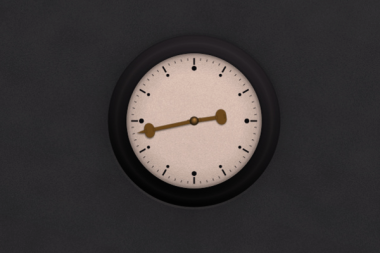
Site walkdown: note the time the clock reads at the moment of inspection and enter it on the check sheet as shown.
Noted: 2:43
